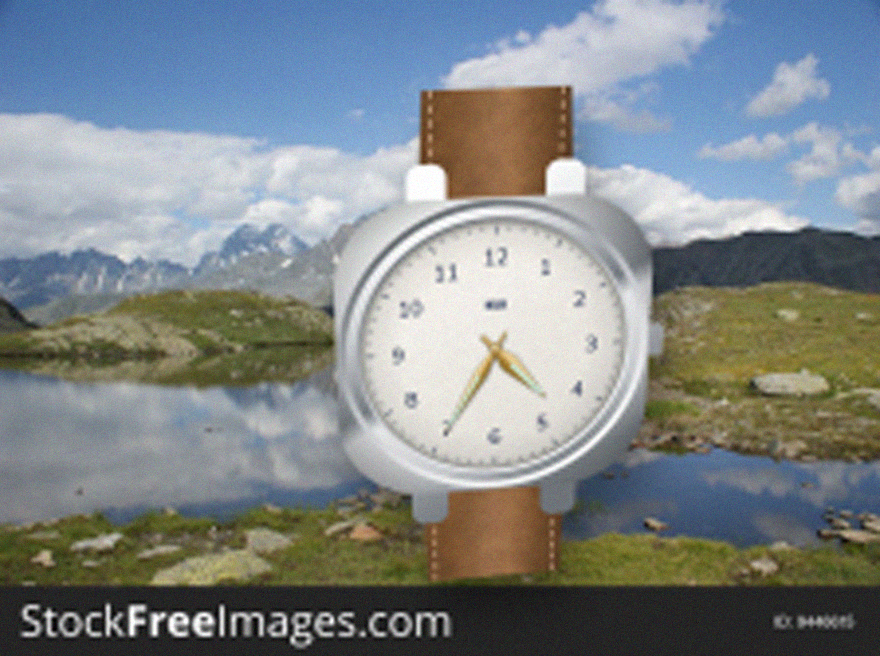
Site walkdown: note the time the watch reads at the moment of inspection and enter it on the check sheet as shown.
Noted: 4:35
